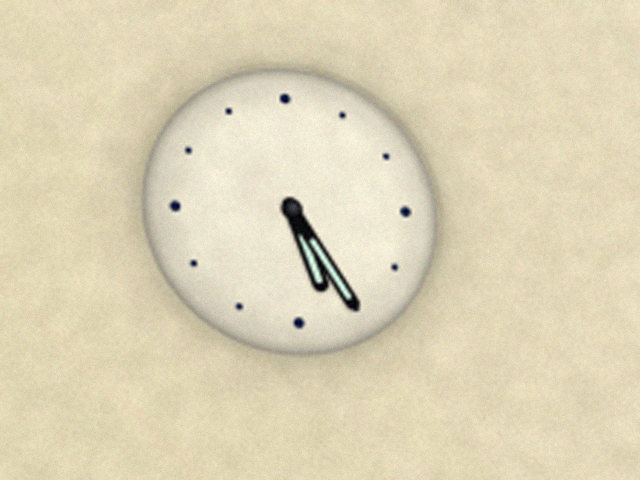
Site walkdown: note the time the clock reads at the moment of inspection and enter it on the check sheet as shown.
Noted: 5:25
